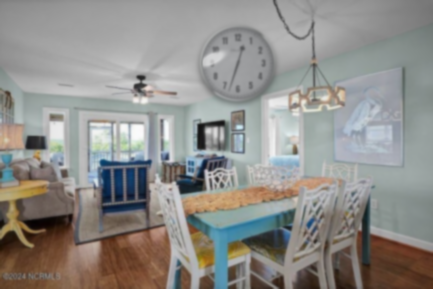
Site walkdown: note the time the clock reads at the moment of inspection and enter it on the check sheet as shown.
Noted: 12:33
